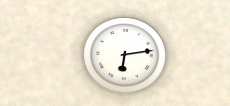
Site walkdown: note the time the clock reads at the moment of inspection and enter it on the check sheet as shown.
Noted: 6:13
